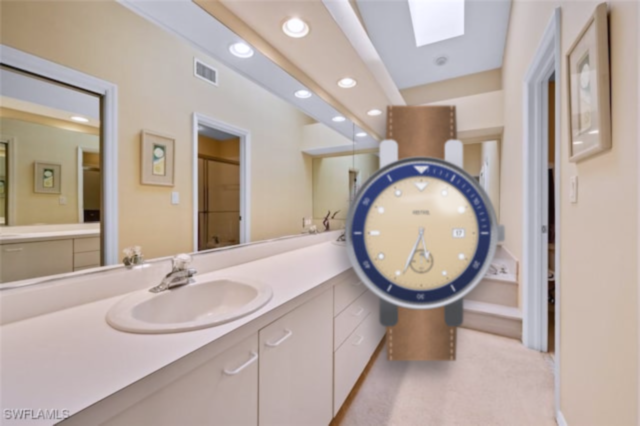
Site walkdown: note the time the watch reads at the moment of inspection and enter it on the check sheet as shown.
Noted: 5:34
